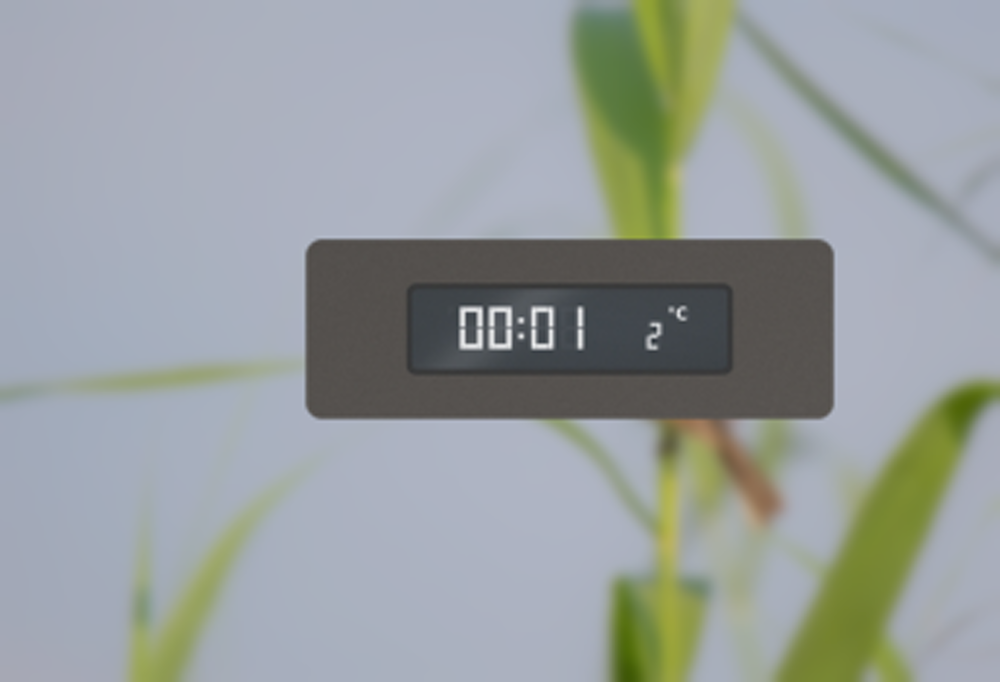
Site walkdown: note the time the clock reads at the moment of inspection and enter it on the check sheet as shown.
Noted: 0:01
